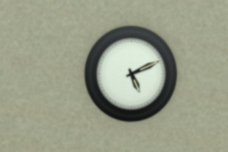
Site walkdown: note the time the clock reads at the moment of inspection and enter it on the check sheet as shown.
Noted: 5:11
